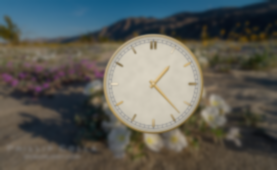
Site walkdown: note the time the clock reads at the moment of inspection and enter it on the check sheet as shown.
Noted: 1:23
